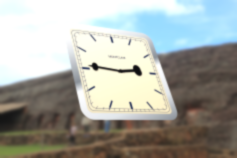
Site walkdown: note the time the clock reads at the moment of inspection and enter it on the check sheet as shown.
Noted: 2:46
